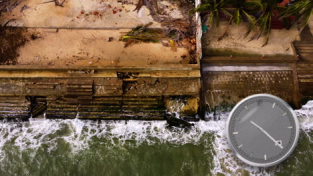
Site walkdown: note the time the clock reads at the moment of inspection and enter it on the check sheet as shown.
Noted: 10:23
